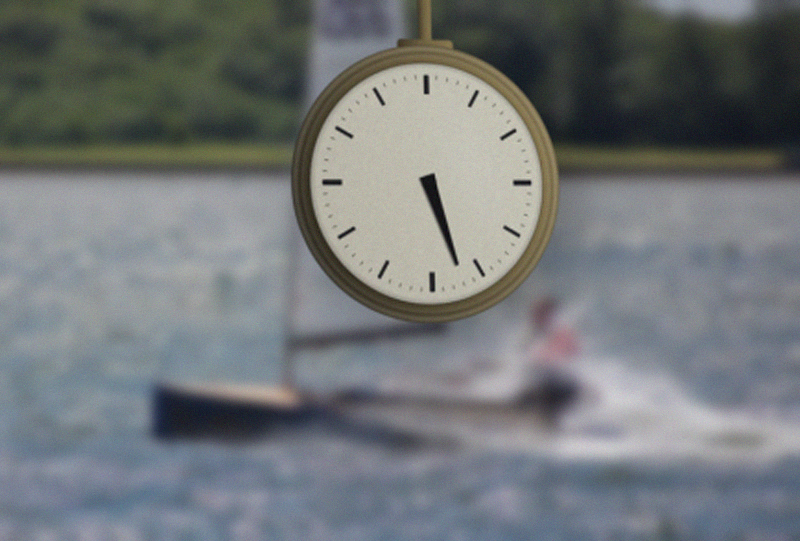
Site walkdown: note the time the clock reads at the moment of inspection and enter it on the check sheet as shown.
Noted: 5:27
